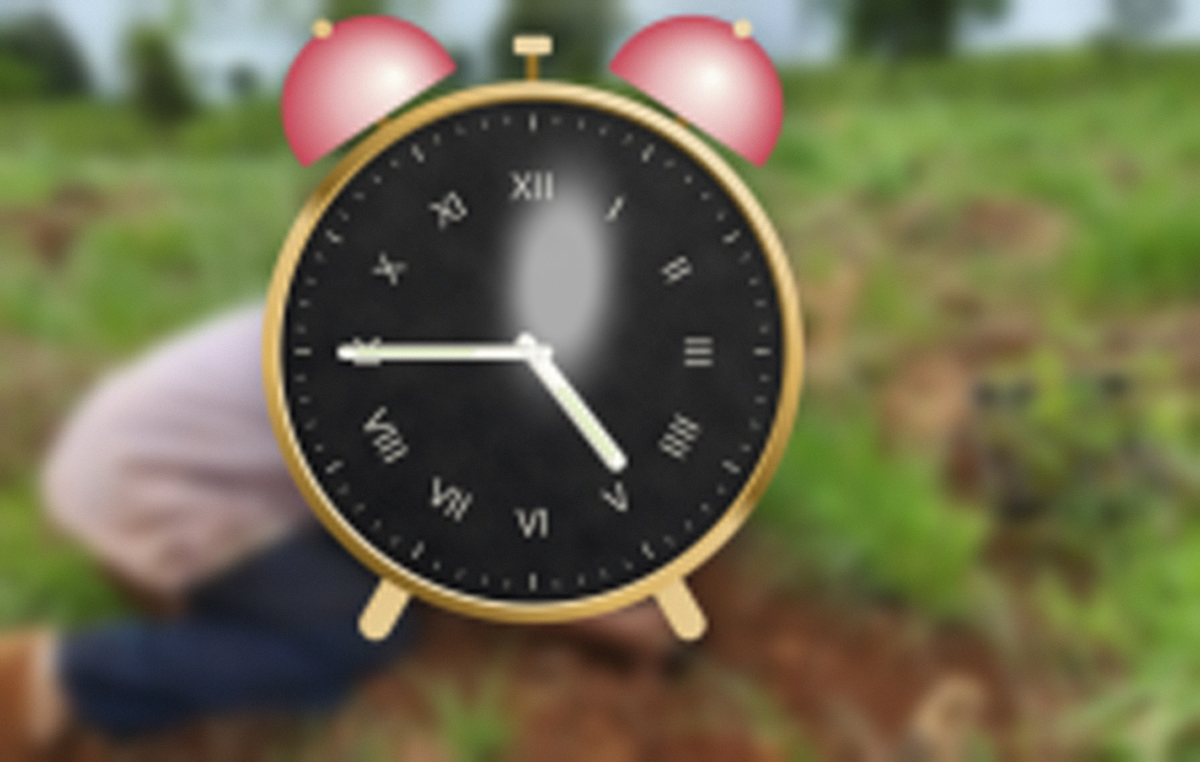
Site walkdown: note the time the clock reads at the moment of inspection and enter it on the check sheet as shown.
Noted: 4:45
